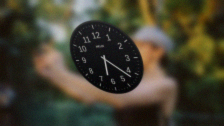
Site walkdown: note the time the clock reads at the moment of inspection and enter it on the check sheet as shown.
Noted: 6:22
